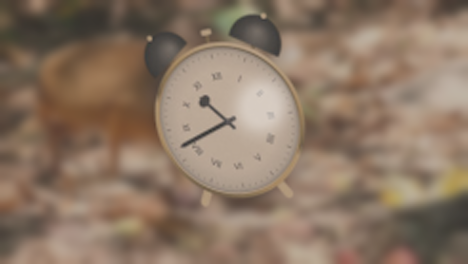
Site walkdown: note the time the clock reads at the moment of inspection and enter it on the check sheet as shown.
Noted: 10:42
